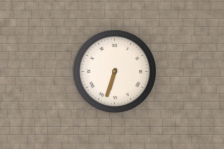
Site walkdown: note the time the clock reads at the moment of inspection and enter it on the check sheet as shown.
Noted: 6:33
